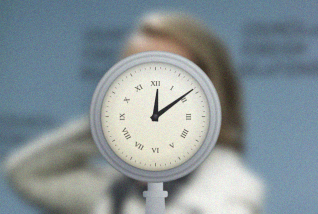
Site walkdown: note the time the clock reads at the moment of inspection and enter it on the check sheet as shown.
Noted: 12:09
